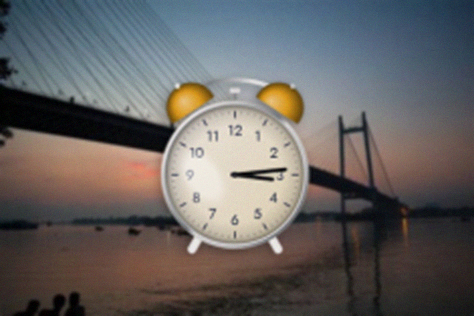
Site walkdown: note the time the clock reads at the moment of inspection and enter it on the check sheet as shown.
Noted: 3:14
